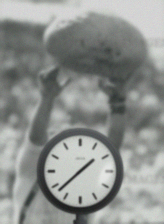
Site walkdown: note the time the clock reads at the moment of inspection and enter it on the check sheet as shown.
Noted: 1:38
